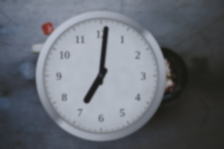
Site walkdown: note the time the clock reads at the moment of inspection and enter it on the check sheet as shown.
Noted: 7:01
